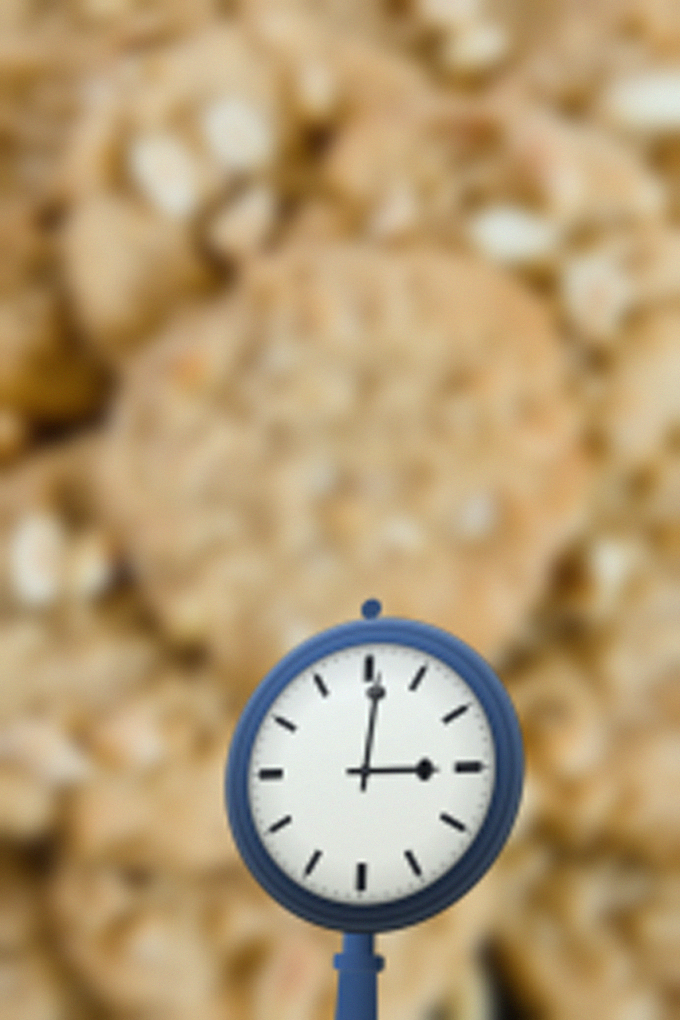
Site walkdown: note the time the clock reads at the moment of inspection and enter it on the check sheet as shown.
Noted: 3:01
